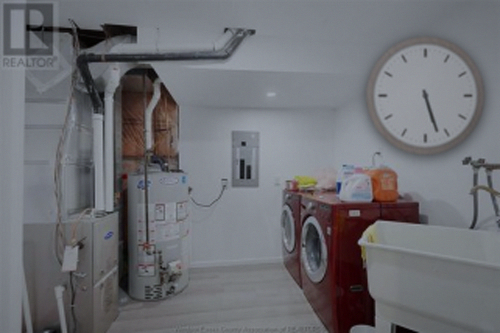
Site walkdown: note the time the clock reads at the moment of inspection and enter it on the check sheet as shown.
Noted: 5:27
